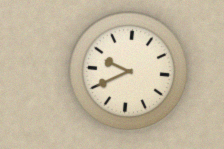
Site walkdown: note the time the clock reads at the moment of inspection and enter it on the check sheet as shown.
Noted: 9:40
